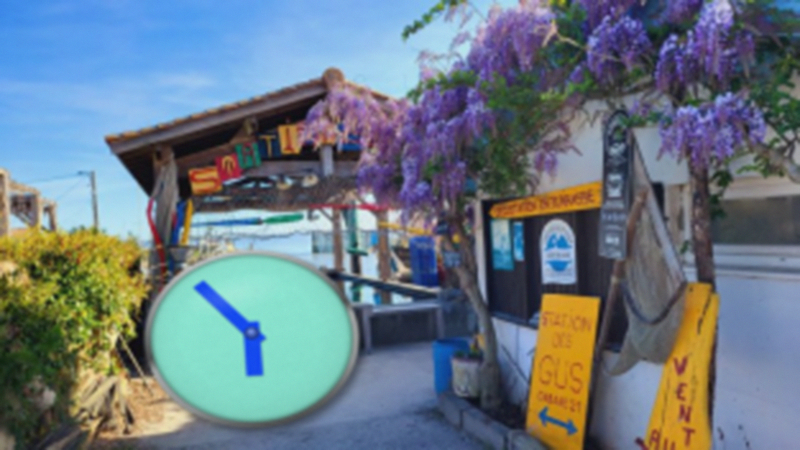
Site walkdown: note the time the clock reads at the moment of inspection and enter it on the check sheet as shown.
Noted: 5:53
